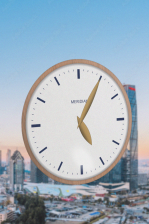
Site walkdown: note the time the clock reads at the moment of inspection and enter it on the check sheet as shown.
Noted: 5:05
